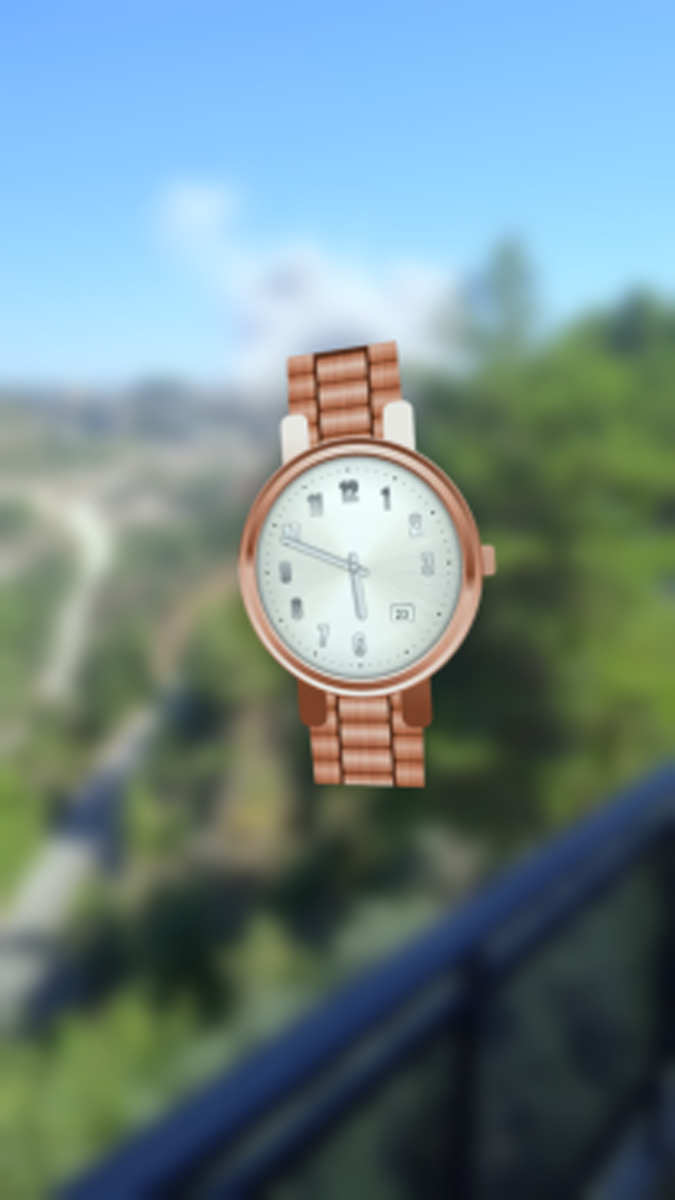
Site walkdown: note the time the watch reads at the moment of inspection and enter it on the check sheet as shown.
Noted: 5:49
